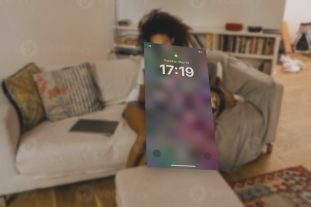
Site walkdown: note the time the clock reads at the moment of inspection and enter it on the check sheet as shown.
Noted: 17:19
